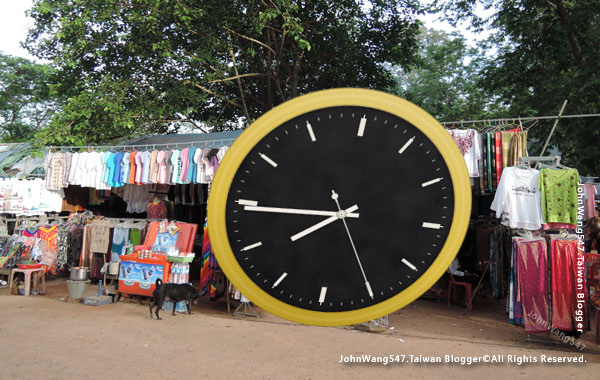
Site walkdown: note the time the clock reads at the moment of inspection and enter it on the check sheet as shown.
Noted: 7:44:25
